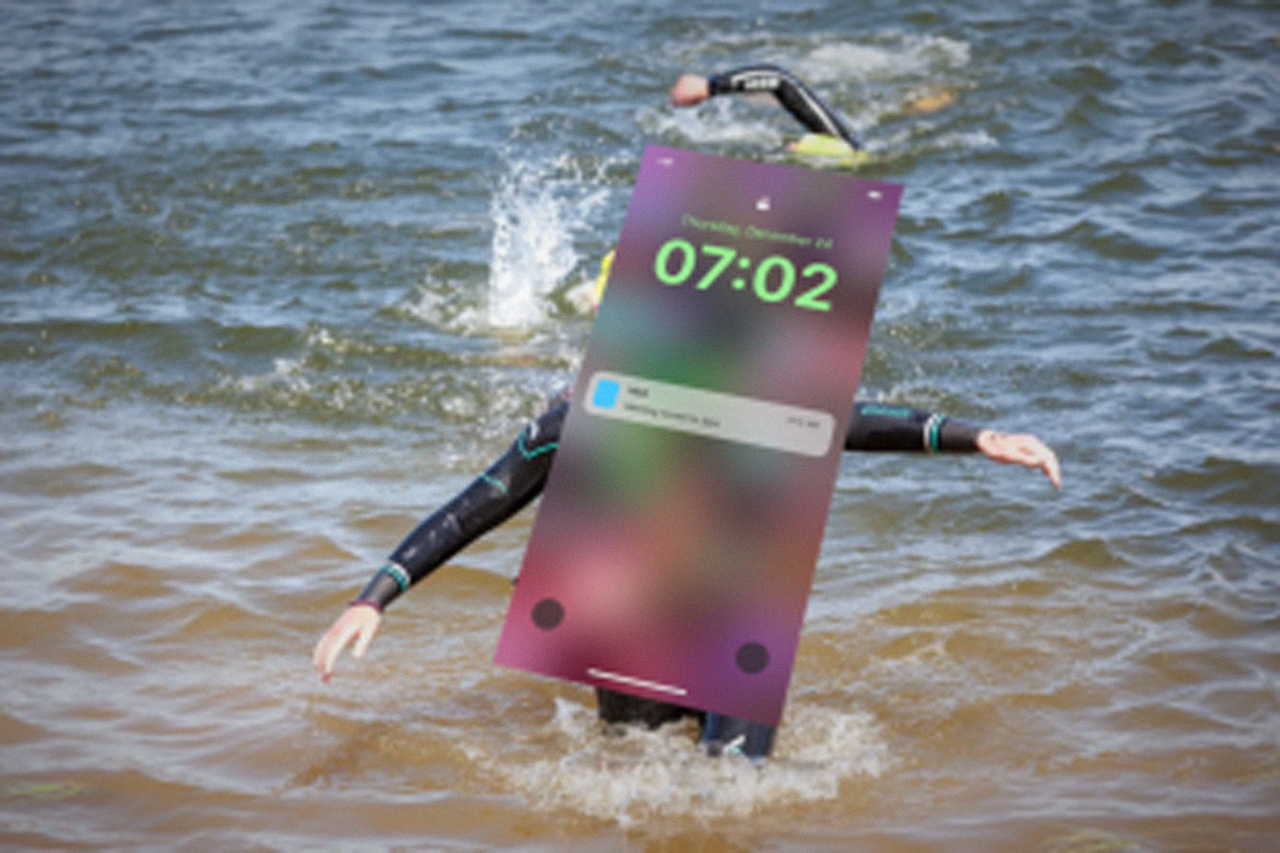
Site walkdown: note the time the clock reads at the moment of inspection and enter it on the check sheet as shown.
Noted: 7:02
